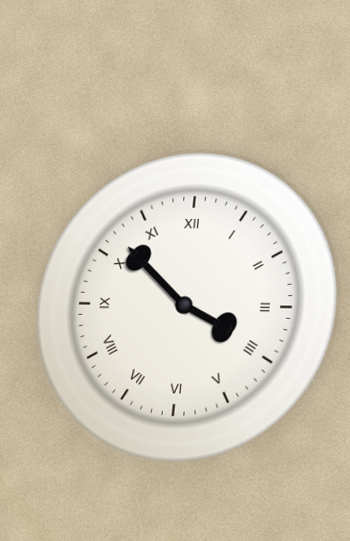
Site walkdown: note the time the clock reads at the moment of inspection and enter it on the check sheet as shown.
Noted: 3:52
